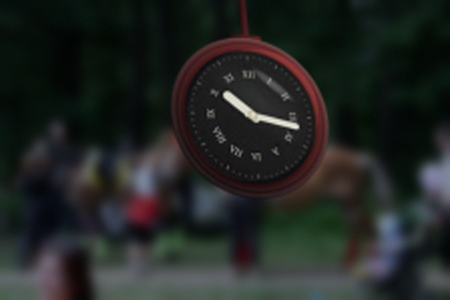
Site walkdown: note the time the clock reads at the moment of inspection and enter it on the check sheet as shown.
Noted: 10:17
